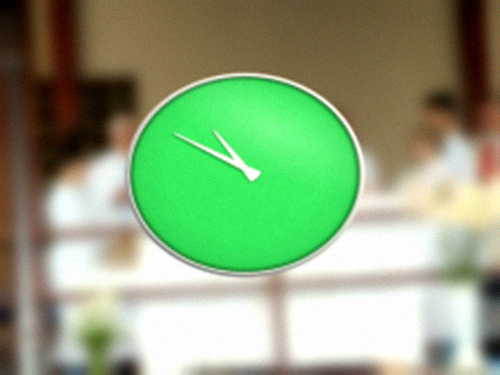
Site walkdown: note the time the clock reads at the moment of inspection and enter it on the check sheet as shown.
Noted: 10:50
